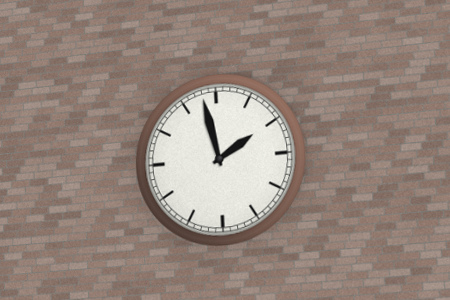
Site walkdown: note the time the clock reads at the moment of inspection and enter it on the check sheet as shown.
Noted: 1:58
